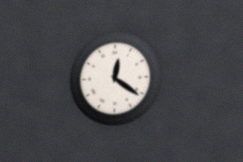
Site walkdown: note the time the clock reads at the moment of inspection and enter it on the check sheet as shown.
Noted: 12:21
